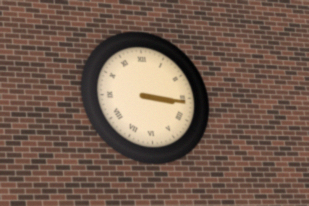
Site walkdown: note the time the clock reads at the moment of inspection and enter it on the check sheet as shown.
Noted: 3:16
